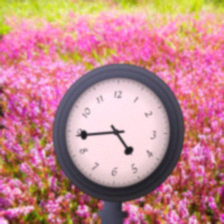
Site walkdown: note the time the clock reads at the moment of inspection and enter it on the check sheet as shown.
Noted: 4:44
